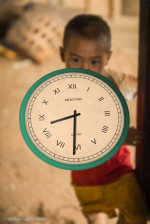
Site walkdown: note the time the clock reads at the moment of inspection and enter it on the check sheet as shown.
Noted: 8:31
